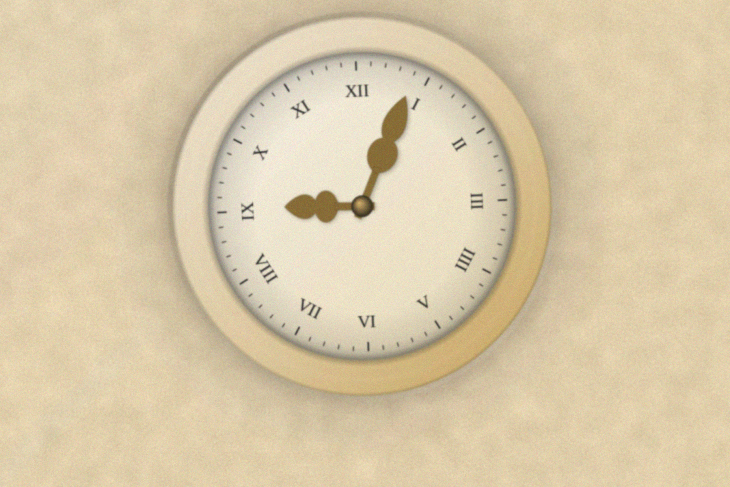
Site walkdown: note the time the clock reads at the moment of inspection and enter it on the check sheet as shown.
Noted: 9:04
